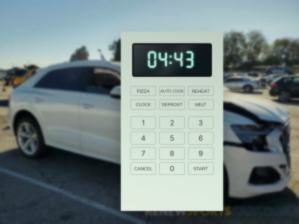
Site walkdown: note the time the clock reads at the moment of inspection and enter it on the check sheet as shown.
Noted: 4:43
